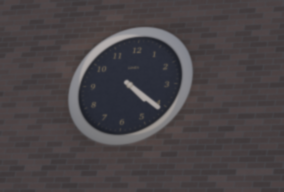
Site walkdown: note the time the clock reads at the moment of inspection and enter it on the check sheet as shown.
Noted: 4:21
